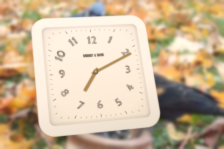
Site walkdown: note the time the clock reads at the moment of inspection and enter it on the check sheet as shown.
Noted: 7:11
